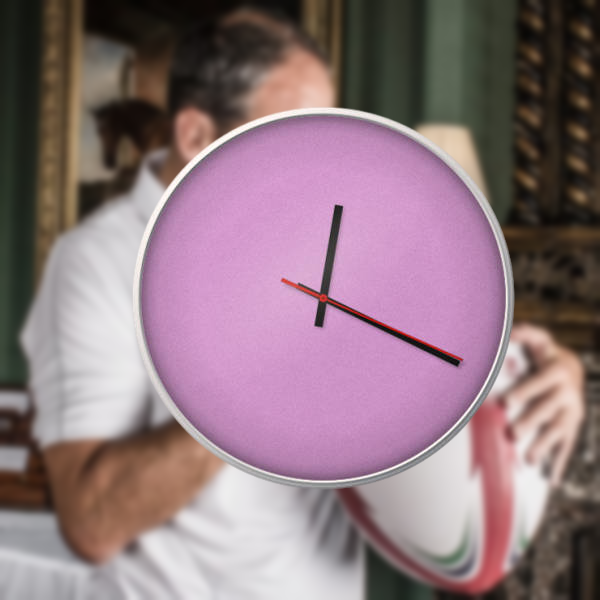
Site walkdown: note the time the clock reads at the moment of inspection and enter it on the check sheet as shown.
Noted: 12:19:19
